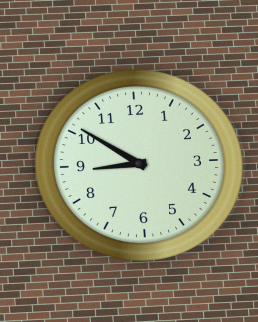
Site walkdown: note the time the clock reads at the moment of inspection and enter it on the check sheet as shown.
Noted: 8:51
